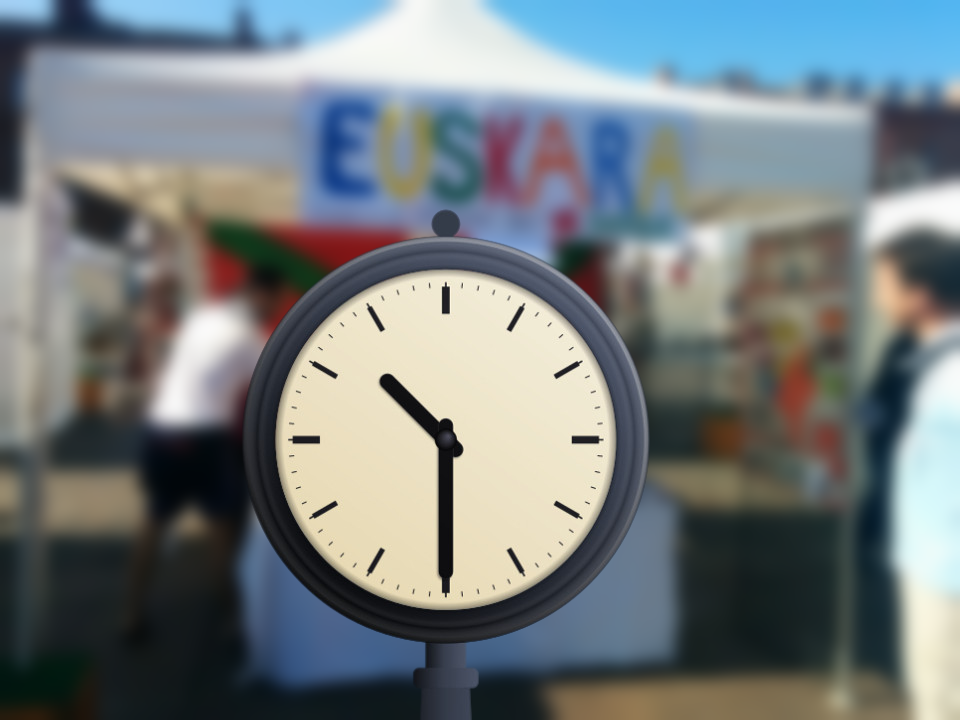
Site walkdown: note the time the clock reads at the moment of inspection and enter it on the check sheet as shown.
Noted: 10:30
